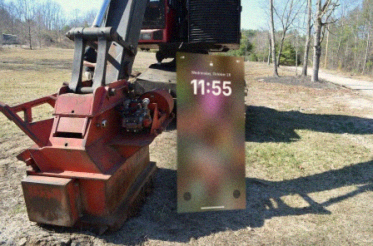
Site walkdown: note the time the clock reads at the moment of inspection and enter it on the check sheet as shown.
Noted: 11:55
